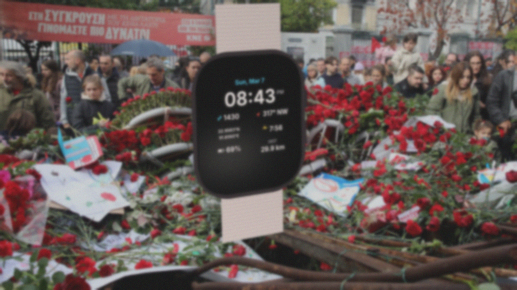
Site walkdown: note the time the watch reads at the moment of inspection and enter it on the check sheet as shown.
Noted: 8:43
